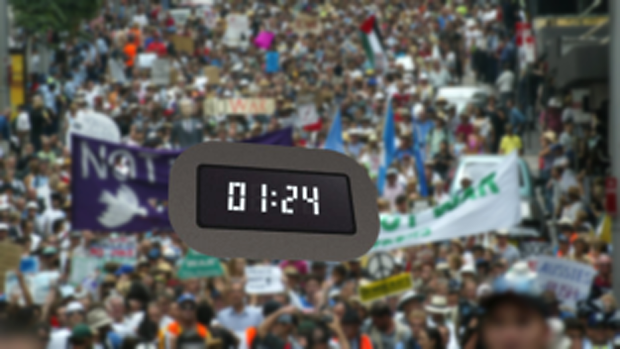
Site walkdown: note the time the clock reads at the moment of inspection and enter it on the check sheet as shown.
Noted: 1:24
